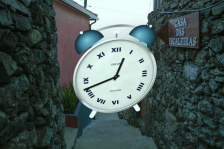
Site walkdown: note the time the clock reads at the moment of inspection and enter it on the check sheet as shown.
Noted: 12:42
